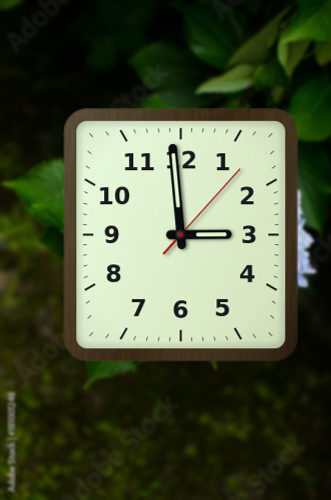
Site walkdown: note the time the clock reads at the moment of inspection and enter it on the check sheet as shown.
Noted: 2:59:07
